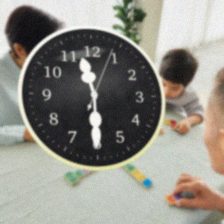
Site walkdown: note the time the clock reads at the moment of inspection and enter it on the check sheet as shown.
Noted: 11:30:04
